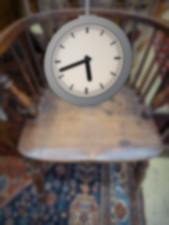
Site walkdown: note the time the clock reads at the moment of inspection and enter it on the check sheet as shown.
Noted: 5:42
